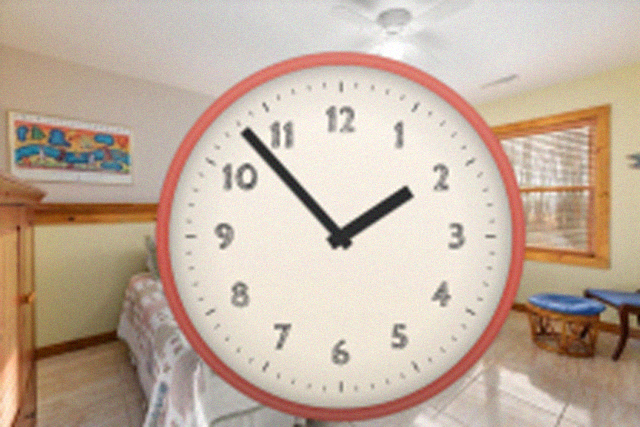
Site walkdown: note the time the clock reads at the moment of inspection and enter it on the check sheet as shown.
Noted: 1:53
